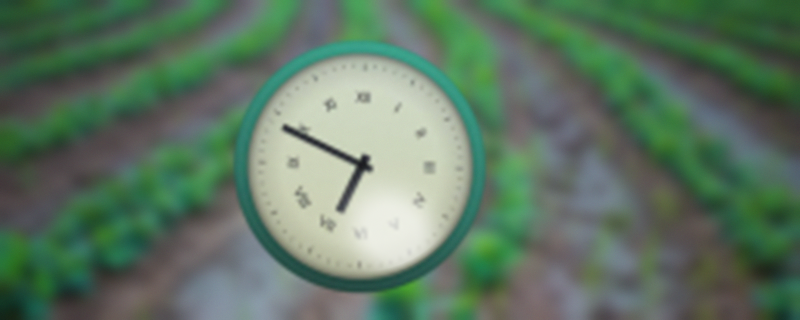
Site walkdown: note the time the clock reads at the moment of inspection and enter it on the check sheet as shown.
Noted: 6:49
